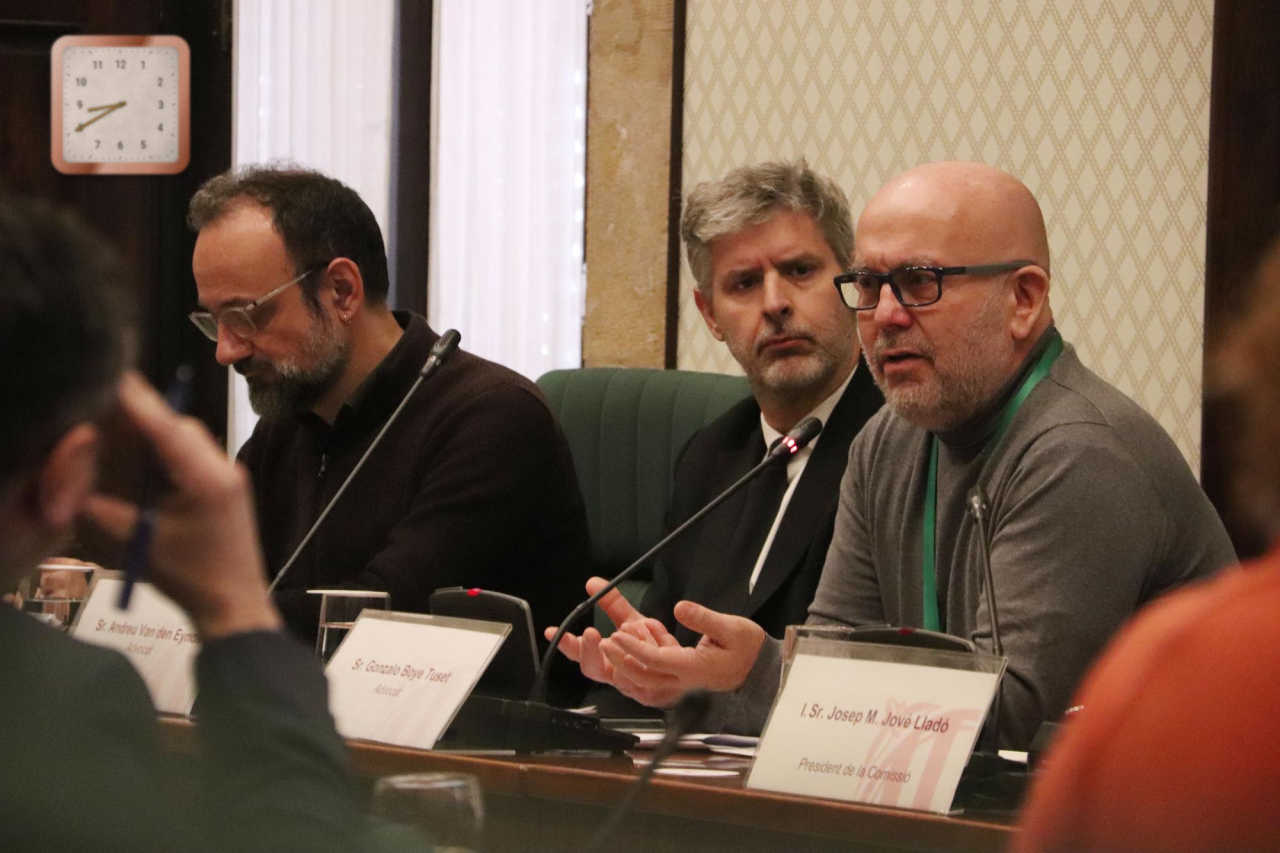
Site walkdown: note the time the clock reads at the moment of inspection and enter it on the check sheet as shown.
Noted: 8:40
